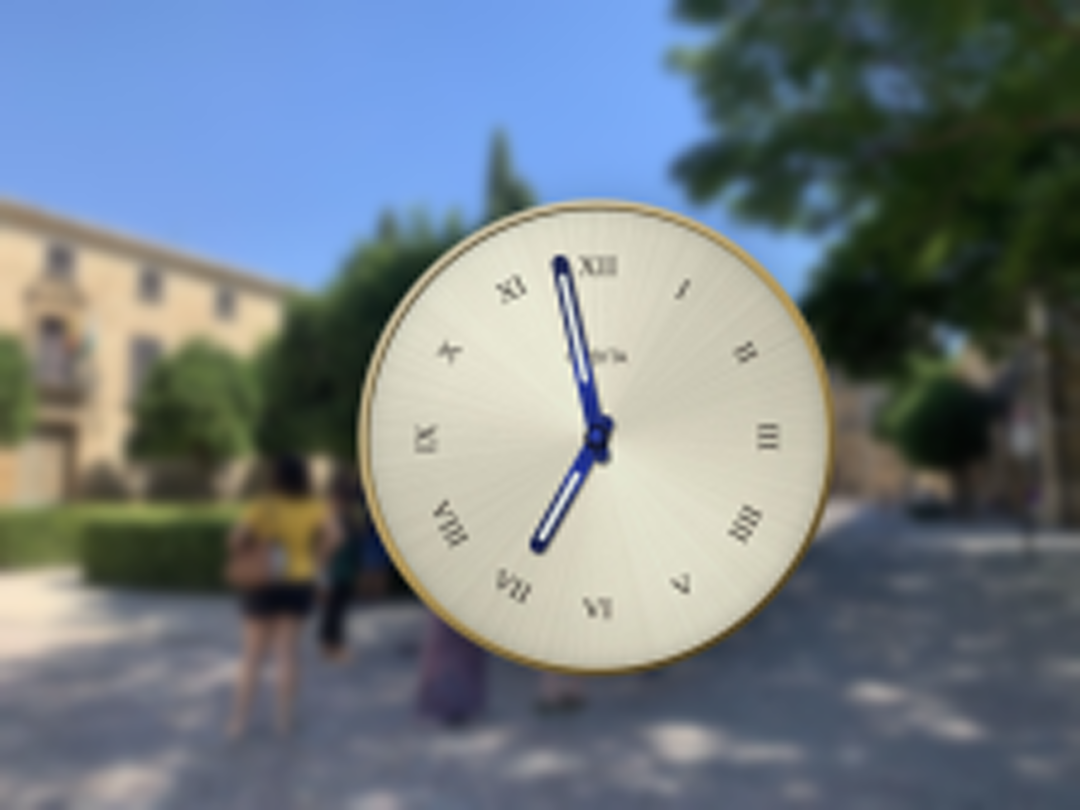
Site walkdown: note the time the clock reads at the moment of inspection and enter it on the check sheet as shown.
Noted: 6:58
